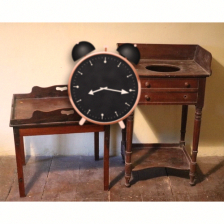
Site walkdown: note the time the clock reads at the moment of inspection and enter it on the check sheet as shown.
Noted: 8:16
